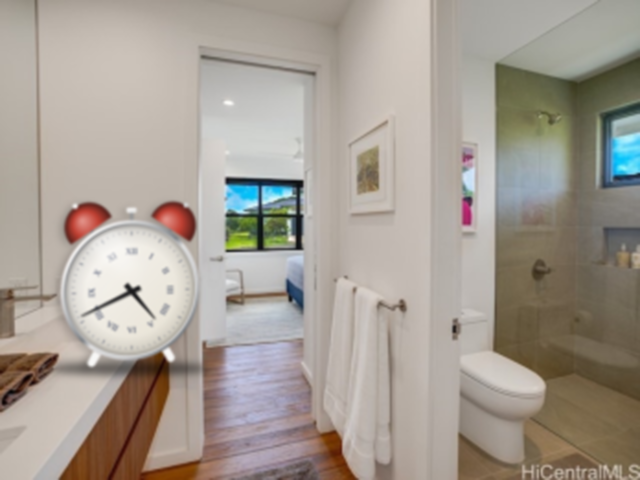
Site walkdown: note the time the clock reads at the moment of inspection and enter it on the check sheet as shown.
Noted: 4:41
